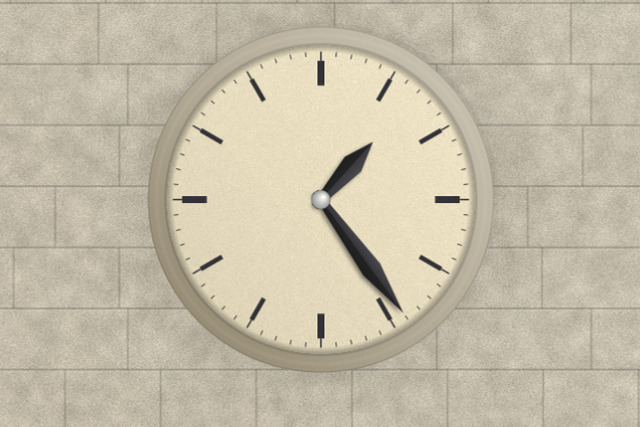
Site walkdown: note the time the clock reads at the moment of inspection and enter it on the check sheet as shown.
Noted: 1:24
